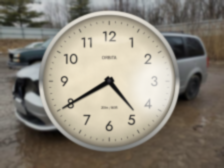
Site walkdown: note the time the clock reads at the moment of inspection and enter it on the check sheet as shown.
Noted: 4:40
